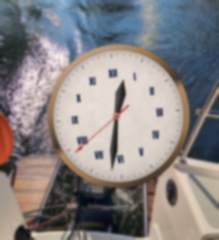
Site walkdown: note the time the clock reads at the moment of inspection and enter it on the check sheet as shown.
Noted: 12:31:39
